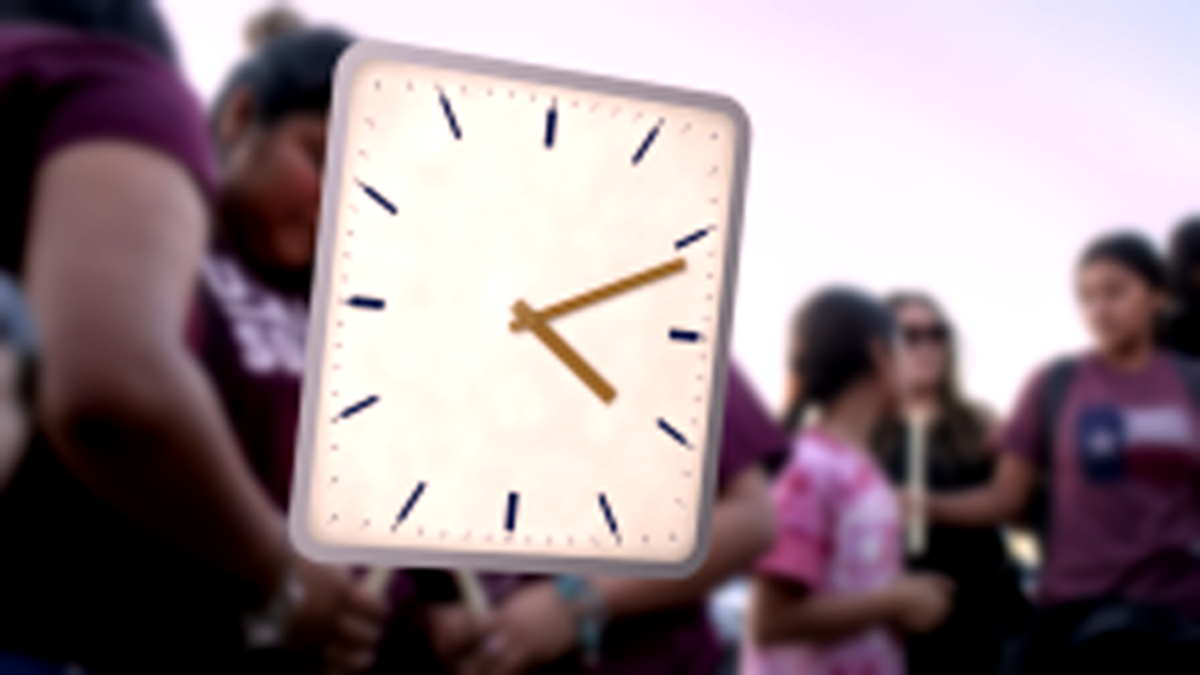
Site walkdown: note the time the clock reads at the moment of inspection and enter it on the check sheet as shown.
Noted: 4:11
